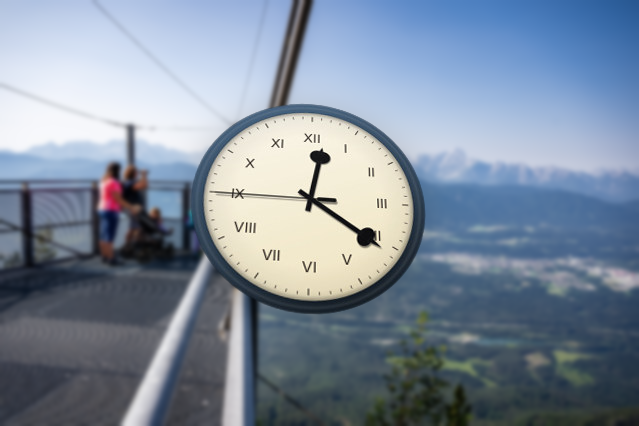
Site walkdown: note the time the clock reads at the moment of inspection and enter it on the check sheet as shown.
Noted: 12:20:45
